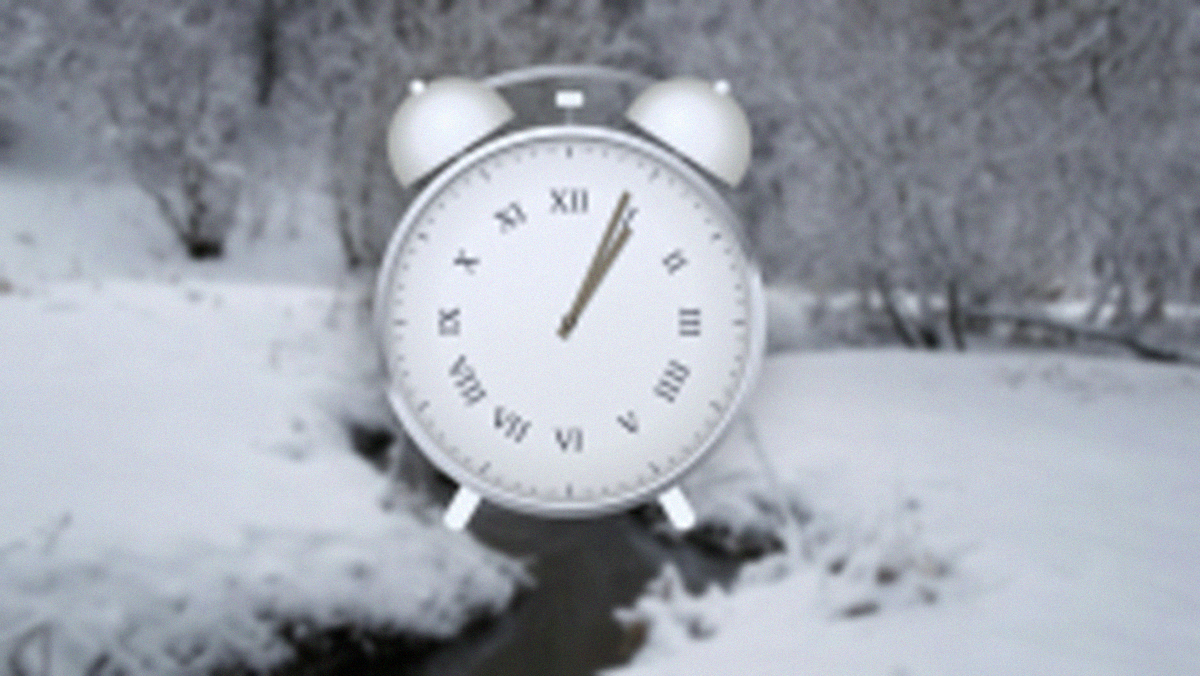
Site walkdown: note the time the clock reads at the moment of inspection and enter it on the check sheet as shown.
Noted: 1:04
